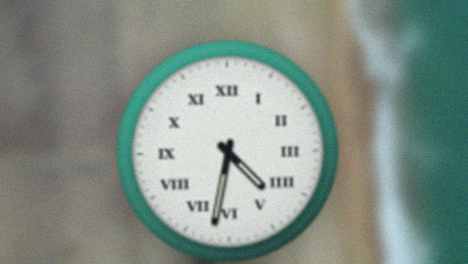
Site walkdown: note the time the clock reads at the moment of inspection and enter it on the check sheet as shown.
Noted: 4:32
